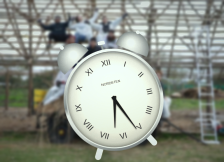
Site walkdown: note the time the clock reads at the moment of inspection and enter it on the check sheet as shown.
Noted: 6:26
